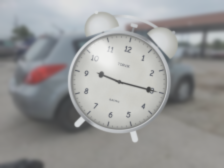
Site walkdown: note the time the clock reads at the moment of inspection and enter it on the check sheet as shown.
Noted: 9:15
